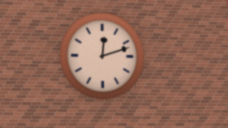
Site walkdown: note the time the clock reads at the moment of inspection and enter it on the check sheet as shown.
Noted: 12:12
